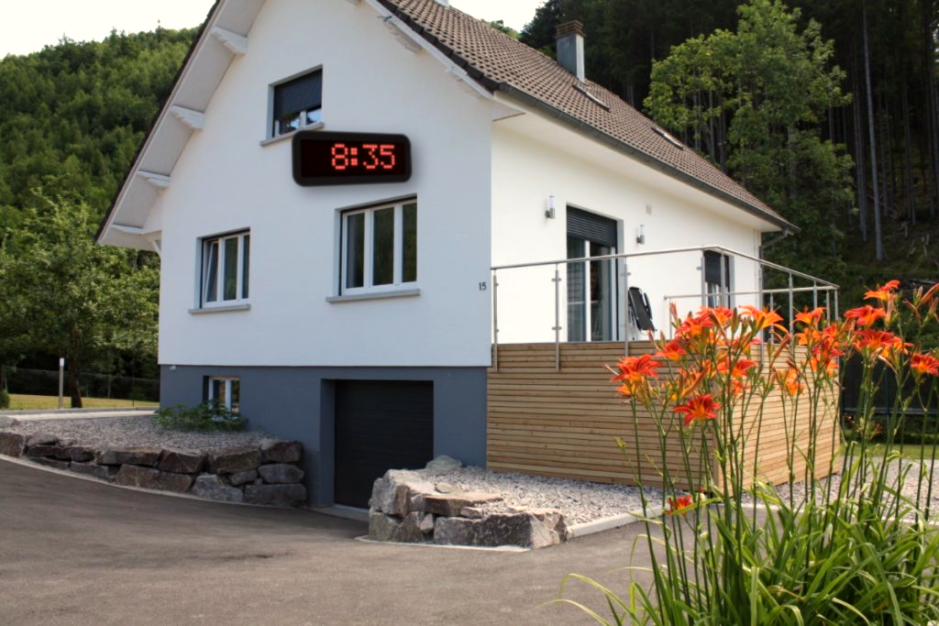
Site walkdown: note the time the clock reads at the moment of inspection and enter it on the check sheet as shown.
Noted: 8:35
